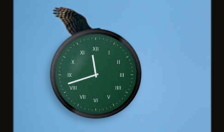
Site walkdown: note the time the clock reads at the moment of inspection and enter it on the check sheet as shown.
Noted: 11:42
